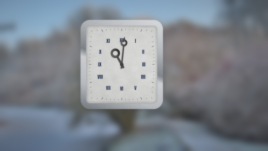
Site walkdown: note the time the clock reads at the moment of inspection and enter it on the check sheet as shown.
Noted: 11:01
